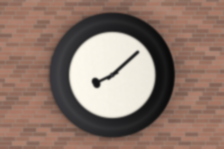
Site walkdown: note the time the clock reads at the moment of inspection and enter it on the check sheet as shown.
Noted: 8:08
